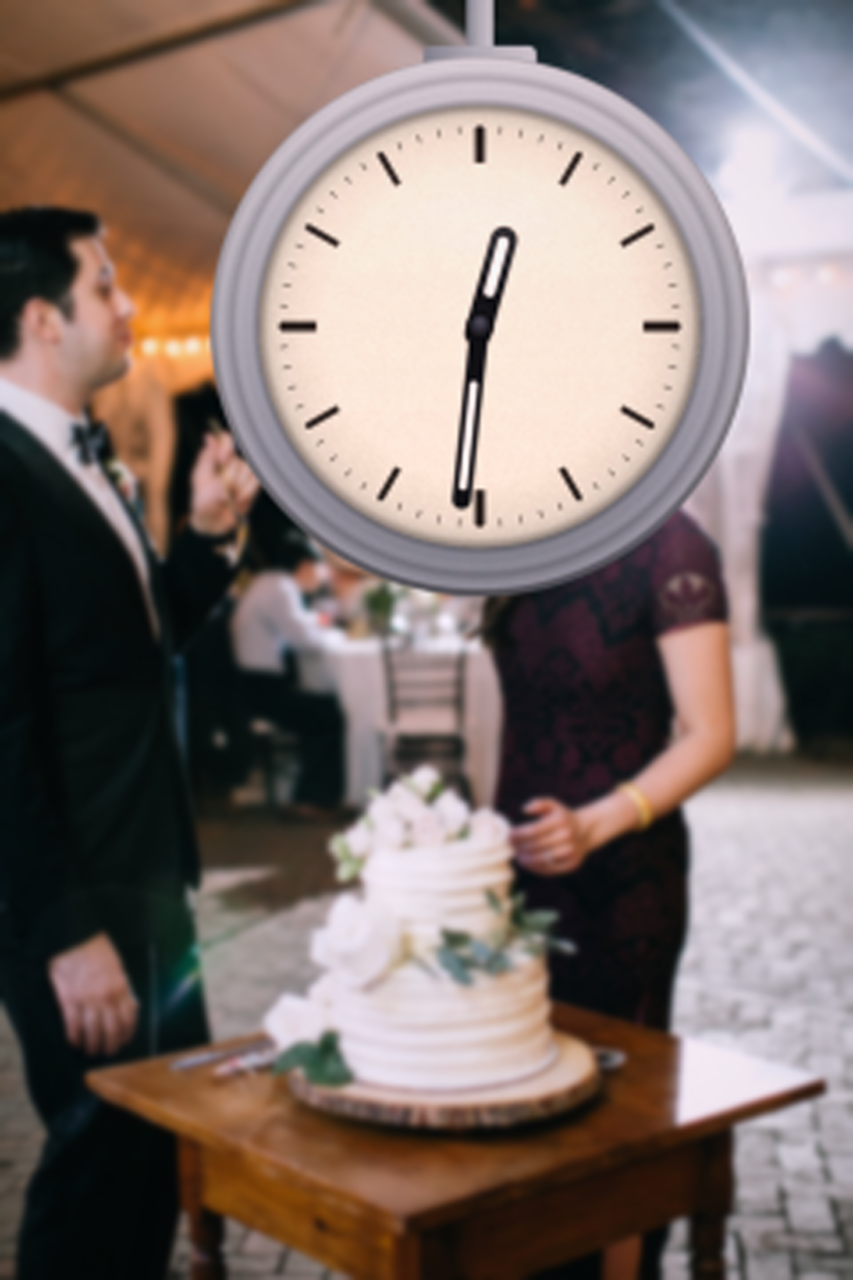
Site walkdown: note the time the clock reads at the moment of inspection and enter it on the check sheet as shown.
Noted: 12:31
